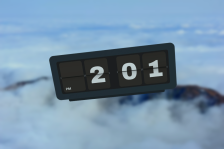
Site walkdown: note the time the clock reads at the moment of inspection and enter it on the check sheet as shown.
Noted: 2:01
